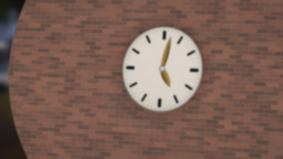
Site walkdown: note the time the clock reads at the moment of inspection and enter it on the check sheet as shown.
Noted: 5:02
